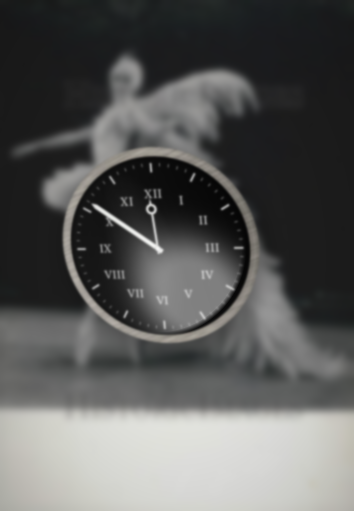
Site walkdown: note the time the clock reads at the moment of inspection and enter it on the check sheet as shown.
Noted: 11:51
